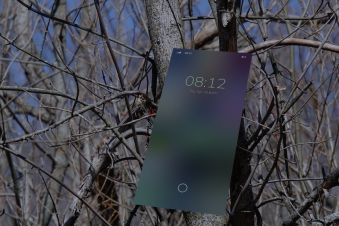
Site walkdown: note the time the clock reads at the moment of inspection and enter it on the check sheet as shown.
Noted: 8:12
